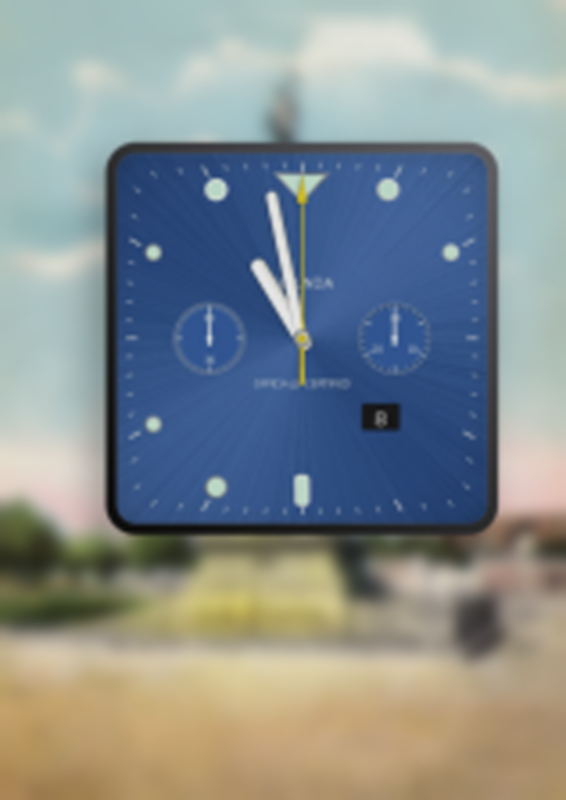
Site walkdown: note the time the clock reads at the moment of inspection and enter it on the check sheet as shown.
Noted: 10:58
